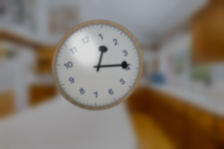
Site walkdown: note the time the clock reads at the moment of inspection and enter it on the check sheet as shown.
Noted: 1:19
